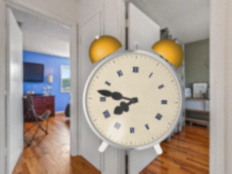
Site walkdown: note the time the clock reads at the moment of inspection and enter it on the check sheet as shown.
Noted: 7:47
